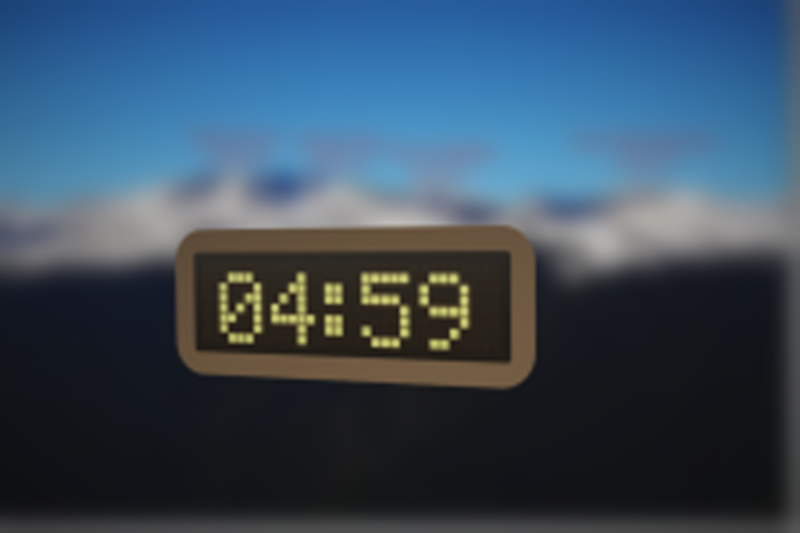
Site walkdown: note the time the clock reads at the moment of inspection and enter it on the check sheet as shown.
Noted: 4:59
